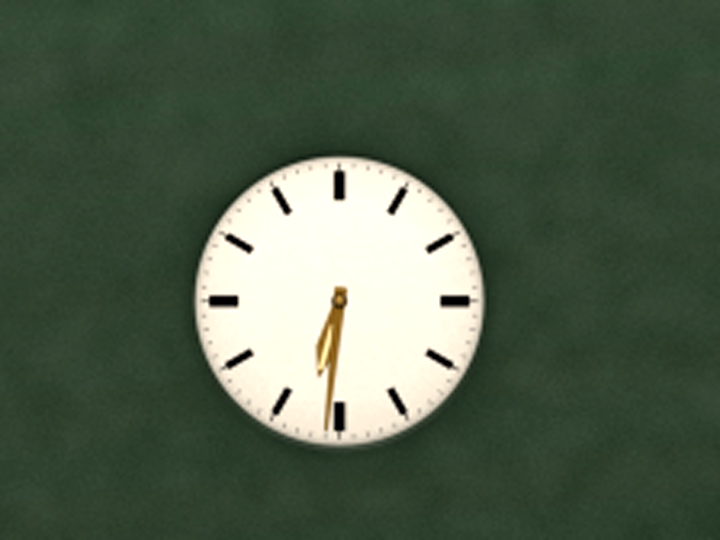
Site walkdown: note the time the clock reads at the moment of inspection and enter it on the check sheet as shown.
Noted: 6:31
